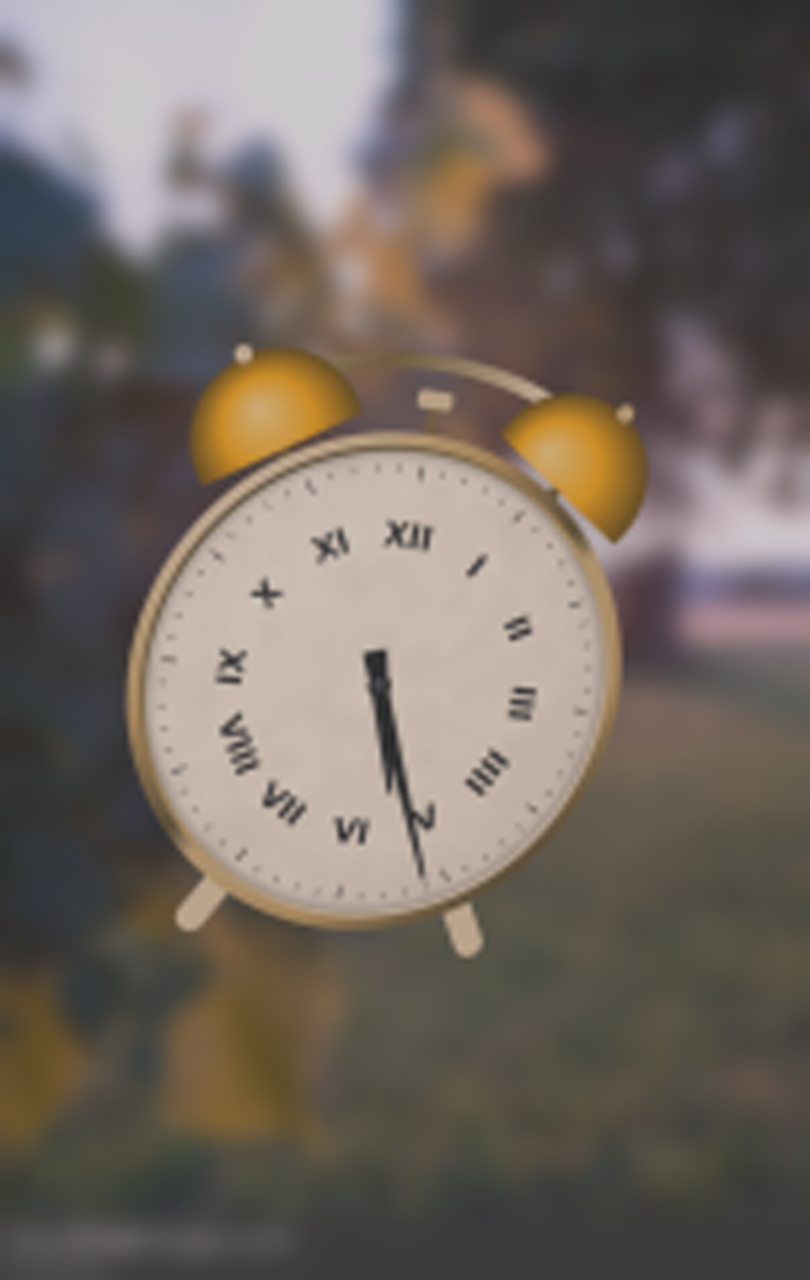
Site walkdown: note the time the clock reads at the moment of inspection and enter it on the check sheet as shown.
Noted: 5:26
